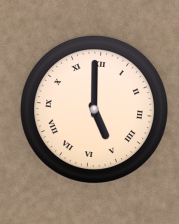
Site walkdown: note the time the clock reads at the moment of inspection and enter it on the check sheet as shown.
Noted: 4:59
